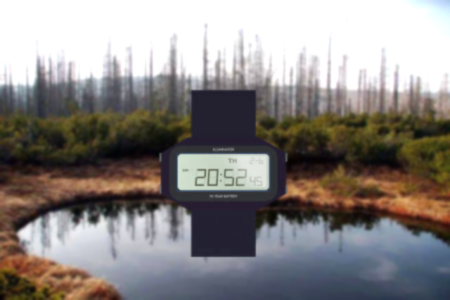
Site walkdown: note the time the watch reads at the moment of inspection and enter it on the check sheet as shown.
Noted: 20:52
